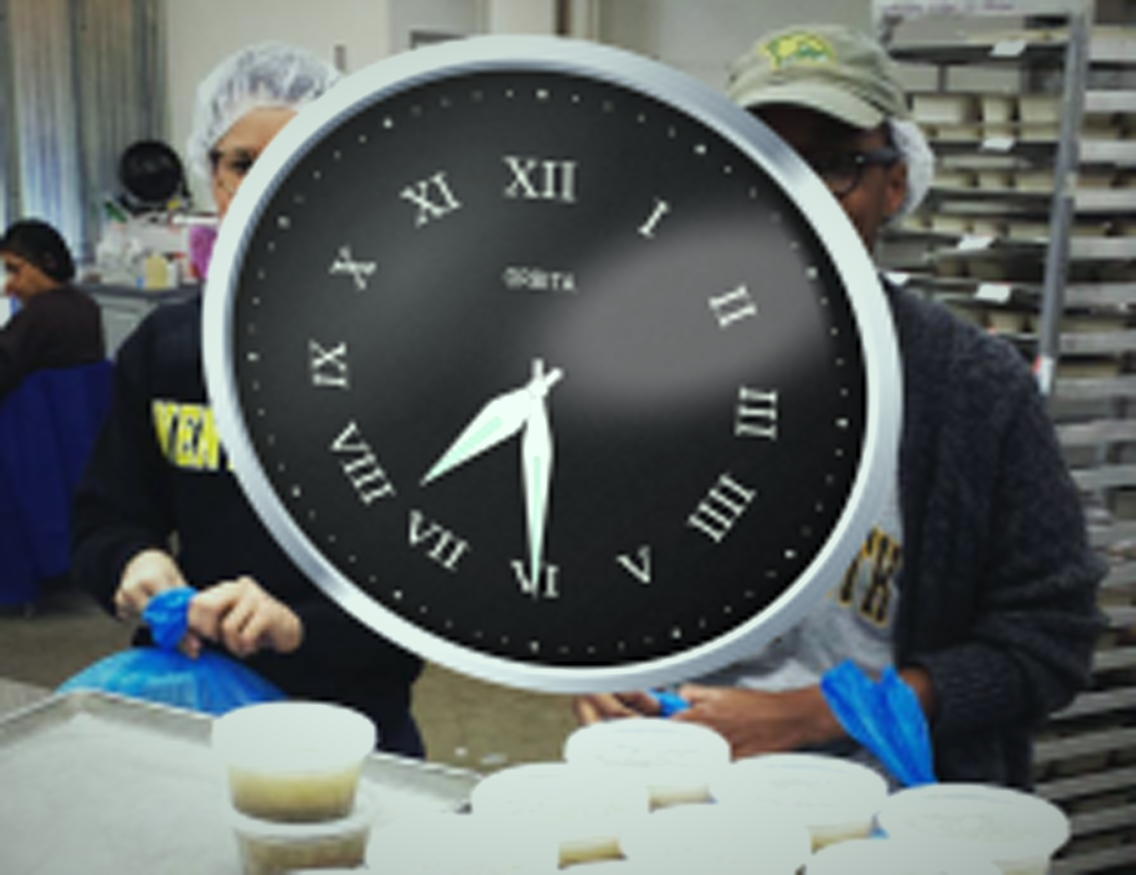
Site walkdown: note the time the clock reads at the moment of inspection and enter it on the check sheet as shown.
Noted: 7:30
